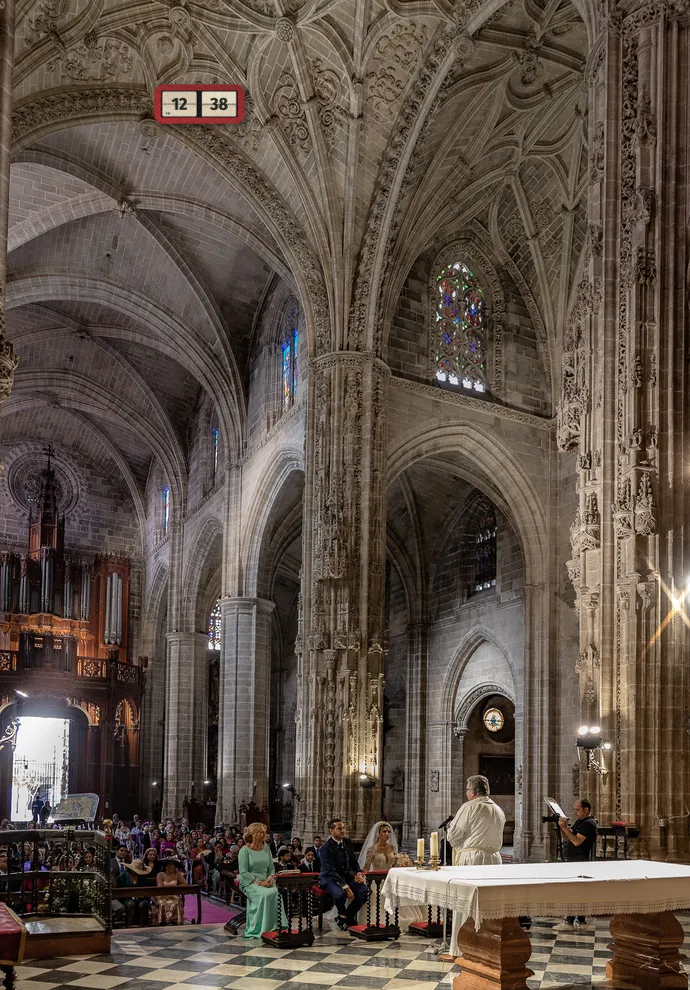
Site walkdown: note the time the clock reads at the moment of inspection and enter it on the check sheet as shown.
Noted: 12:38
